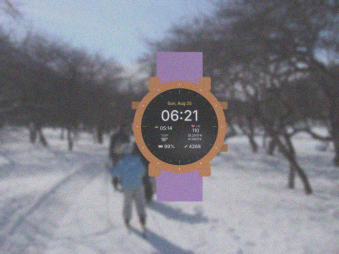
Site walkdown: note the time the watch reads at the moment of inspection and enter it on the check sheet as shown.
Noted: 6:21
